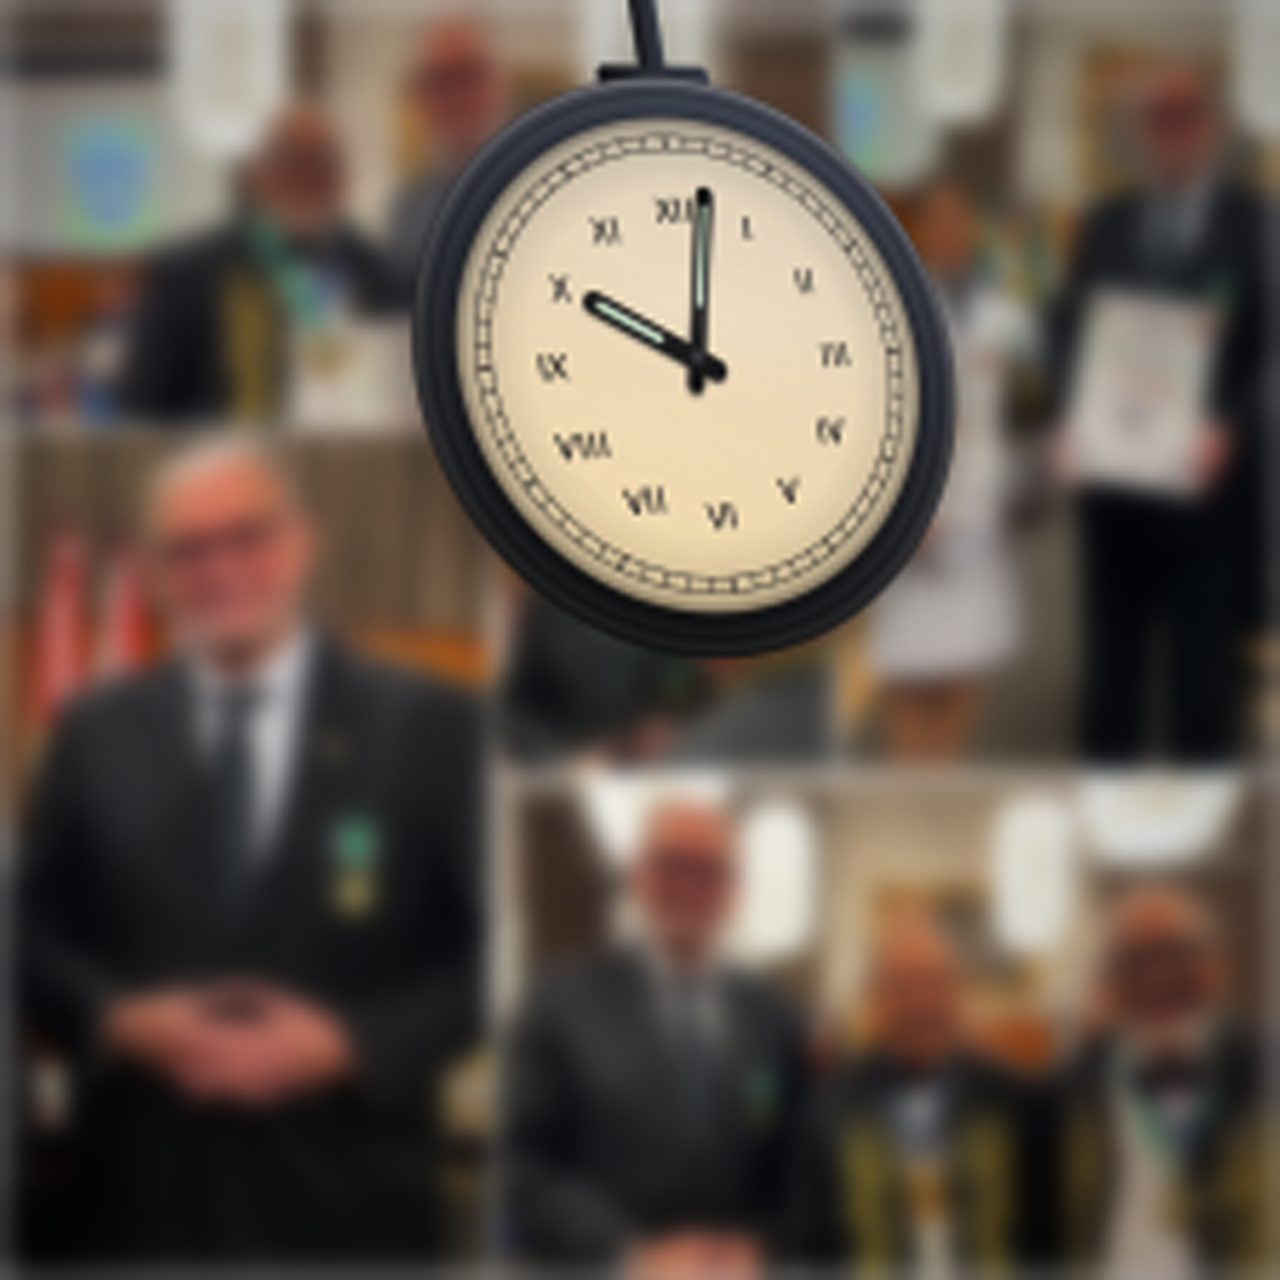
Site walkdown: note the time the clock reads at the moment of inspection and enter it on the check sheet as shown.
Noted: 10:02
